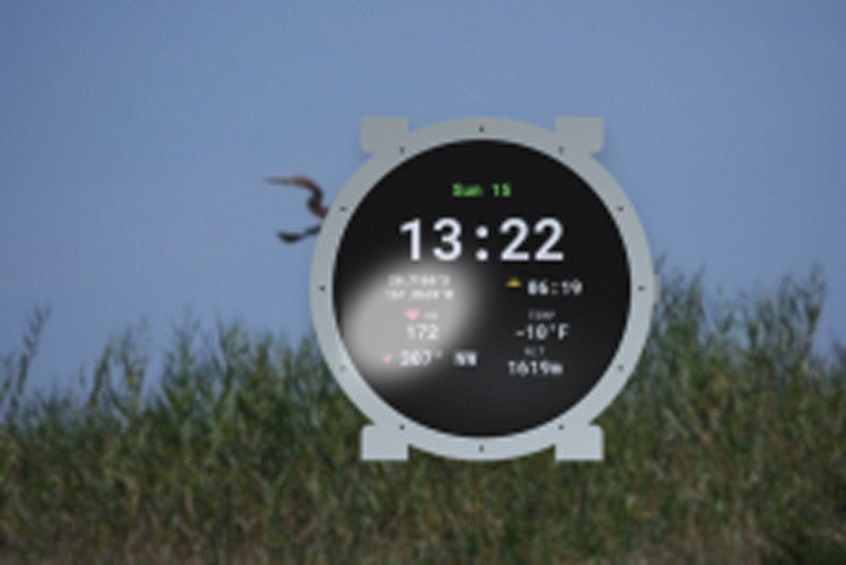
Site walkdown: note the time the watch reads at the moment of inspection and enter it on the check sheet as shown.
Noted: 13:22
